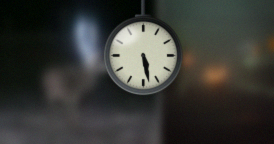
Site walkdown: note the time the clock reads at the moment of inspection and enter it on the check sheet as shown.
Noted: 5:28
